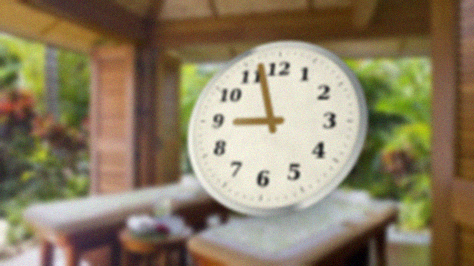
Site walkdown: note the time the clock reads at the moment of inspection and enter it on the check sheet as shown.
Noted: 8:57
